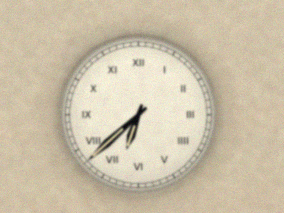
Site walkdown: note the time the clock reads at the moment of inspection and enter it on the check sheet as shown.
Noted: 6:38
